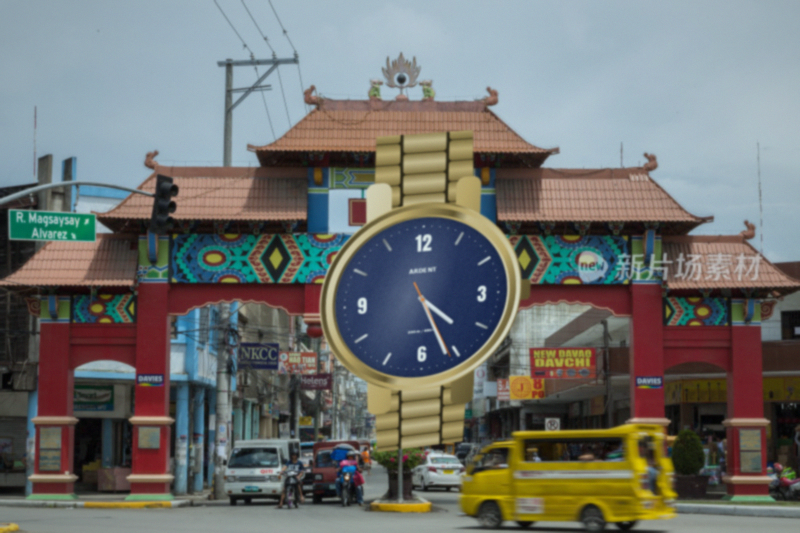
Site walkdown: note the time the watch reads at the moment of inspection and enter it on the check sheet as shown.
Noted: 4:26:26
